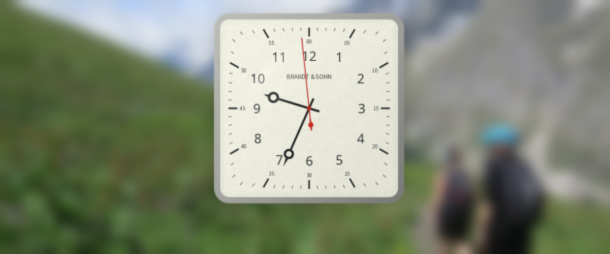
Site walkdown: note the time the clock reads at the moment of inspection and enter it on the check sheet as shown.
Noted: 9:33:59
